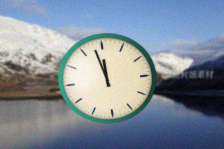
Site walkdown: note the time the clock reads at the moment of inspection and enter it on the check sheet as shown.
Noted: 11:58
